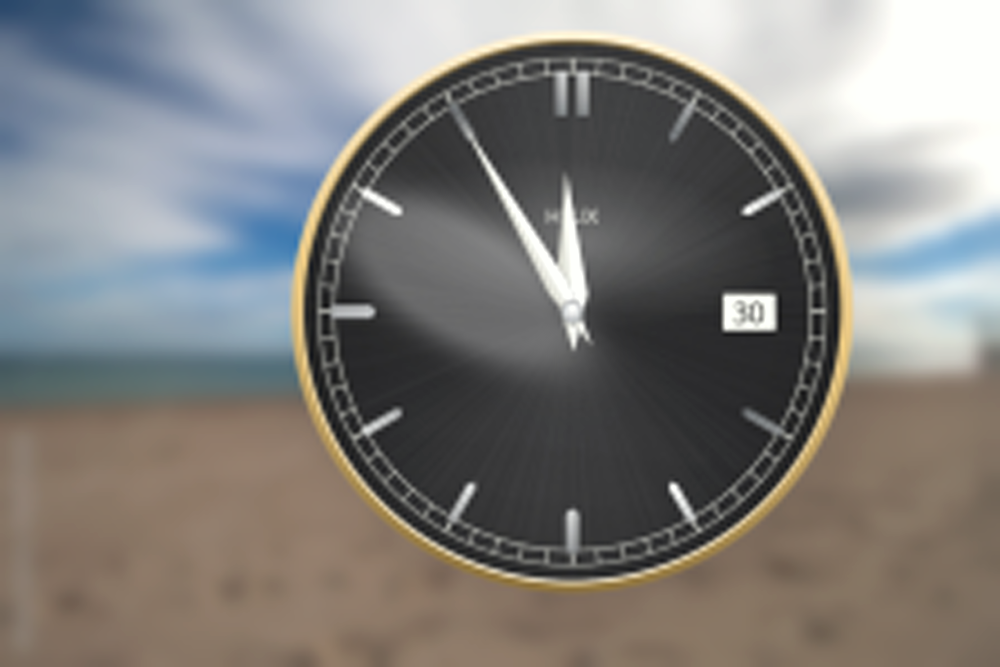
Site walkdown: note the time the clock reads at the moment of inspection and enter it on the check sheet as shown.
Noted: 11:55
